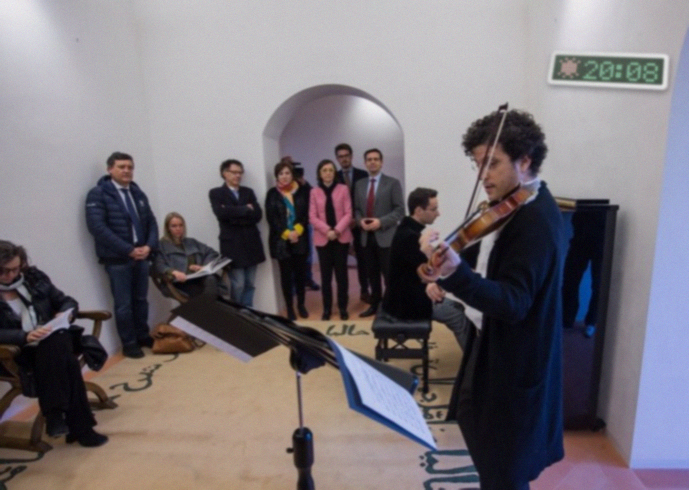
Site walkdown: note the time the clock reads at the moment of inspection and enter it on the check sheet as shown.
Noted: 20:08
